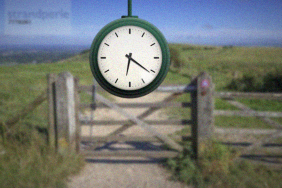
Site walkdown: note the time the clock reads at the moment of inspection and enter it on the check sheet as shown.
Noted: 6:21
